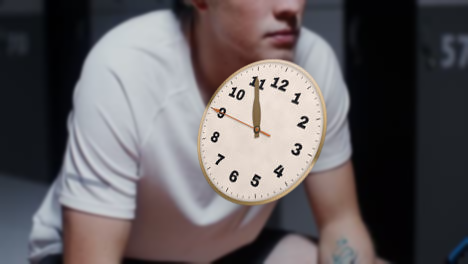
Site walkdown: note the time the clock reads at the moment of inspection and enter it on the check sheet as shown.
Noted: 10:54:45
